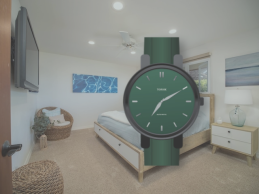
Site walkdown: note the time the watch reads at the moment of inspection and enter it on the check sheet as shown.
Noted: 7:10
